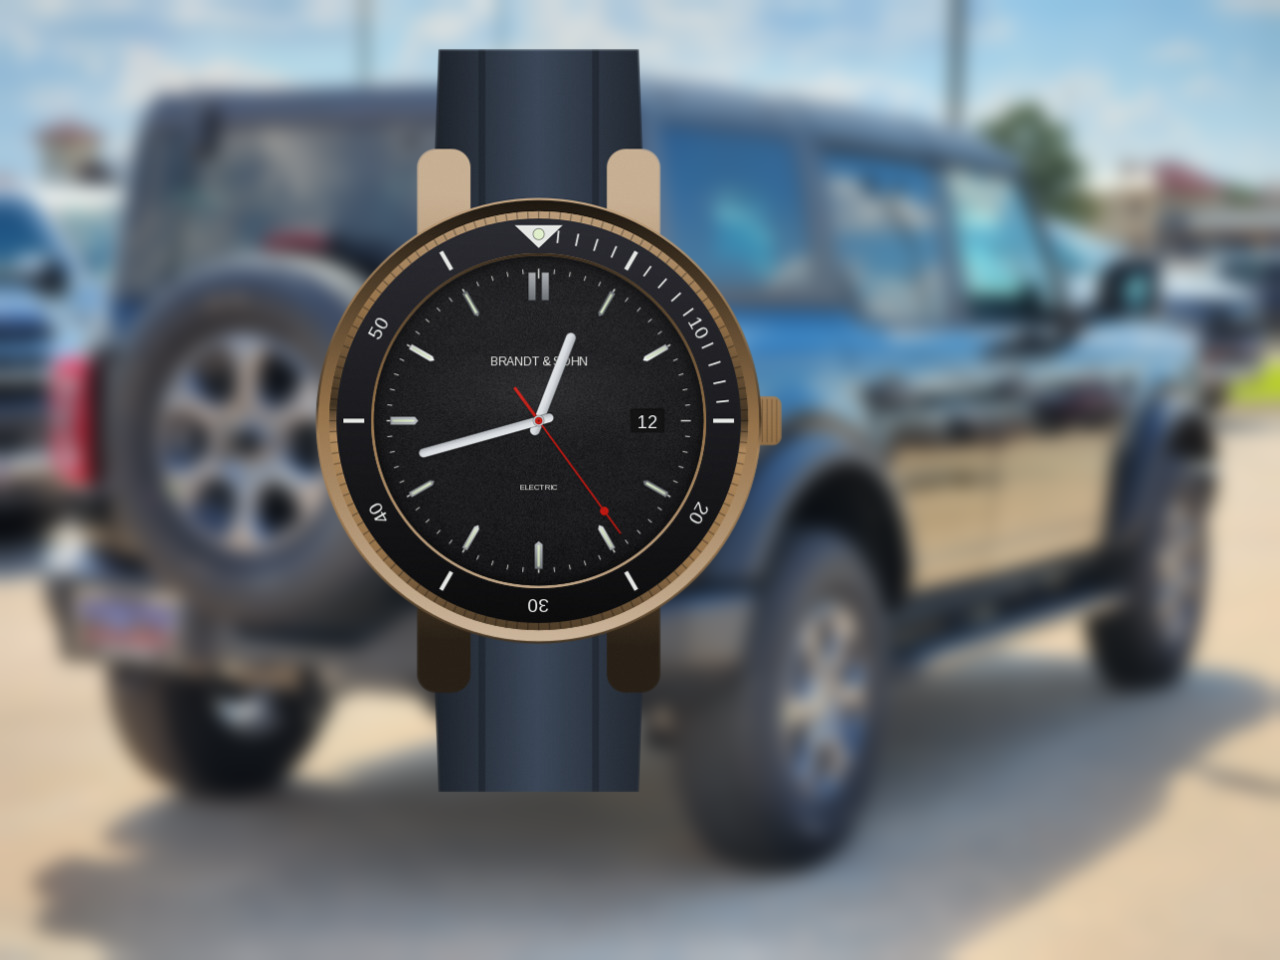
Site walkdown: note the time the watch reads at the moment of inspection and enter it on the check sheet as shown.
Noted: 12:42:24
